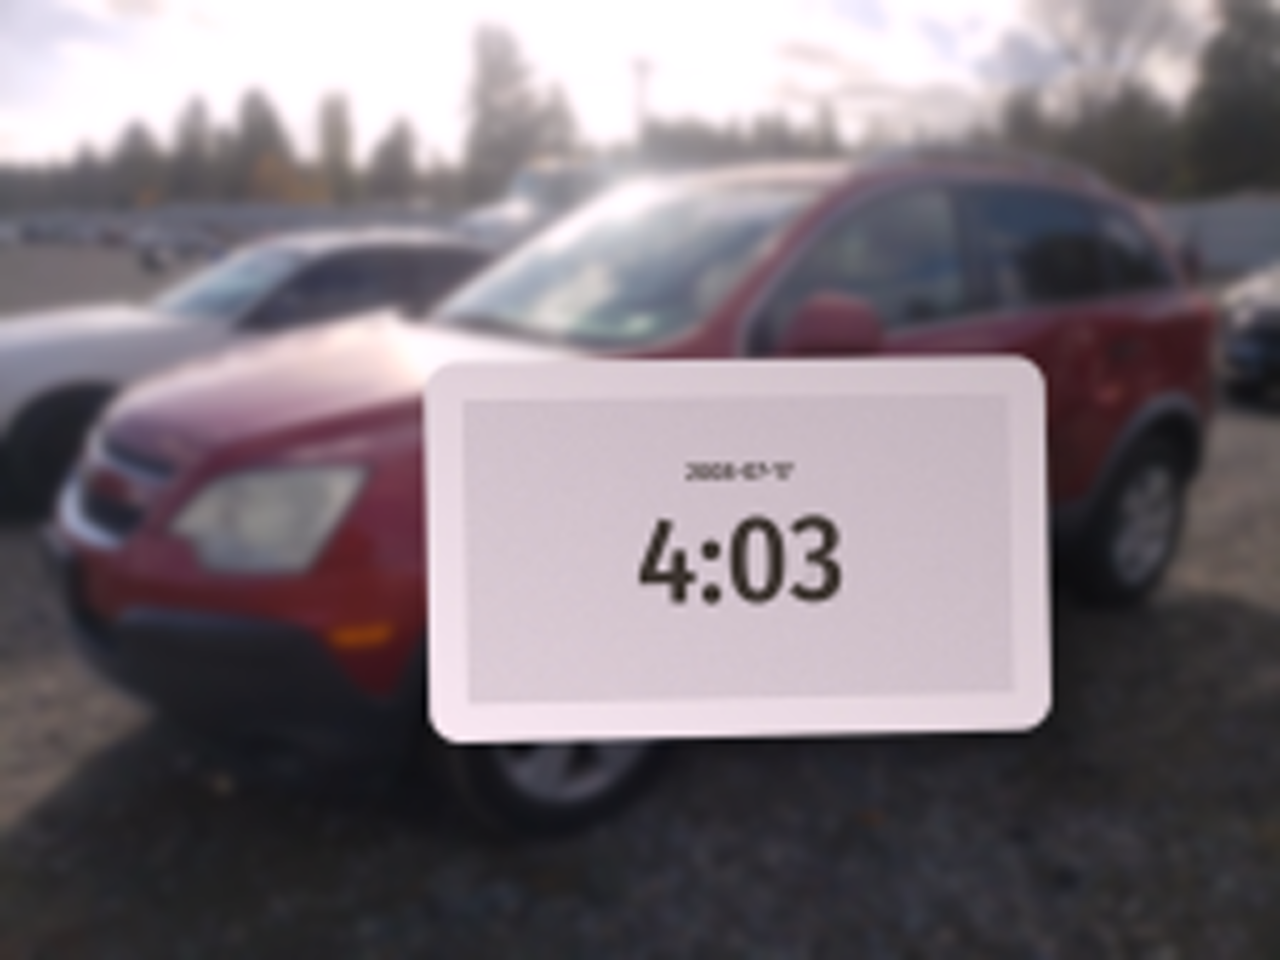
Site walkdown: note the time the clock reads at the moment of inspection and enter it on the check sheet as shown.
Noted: 4:03
